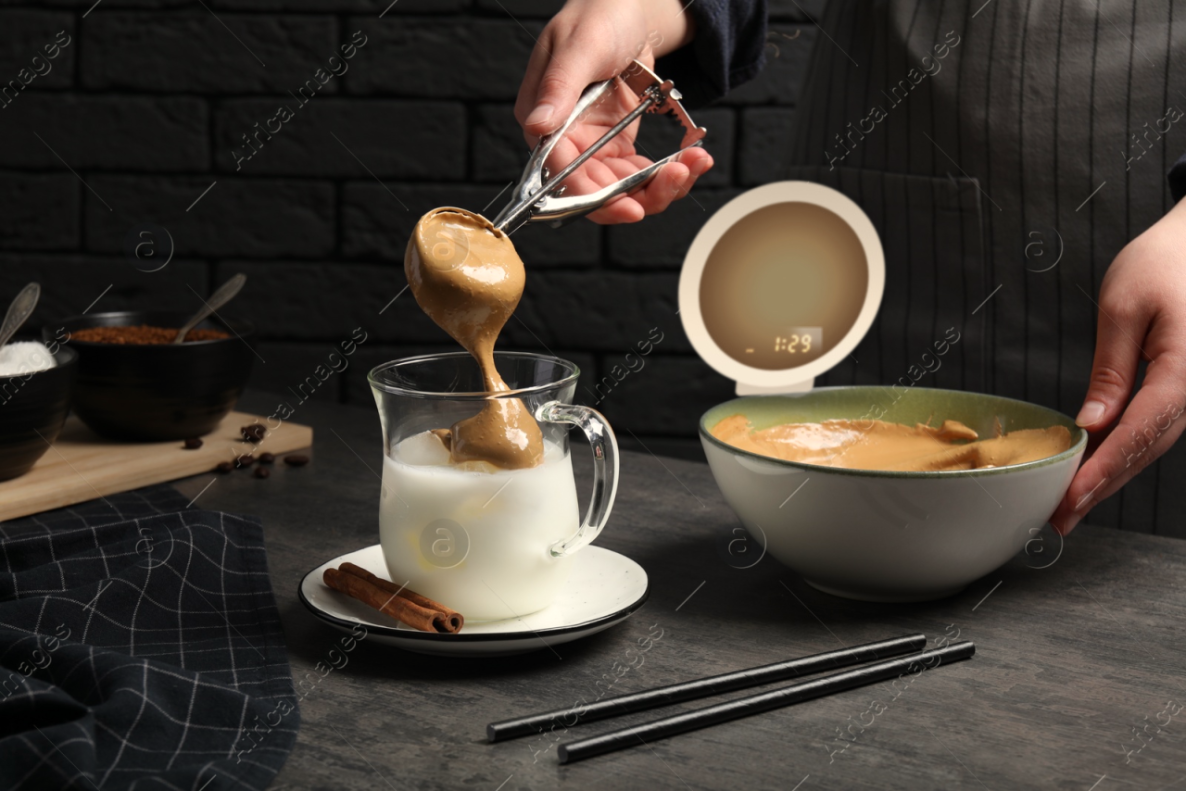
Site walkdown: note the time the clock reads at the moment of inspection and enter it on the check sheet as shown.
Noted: 1:29
